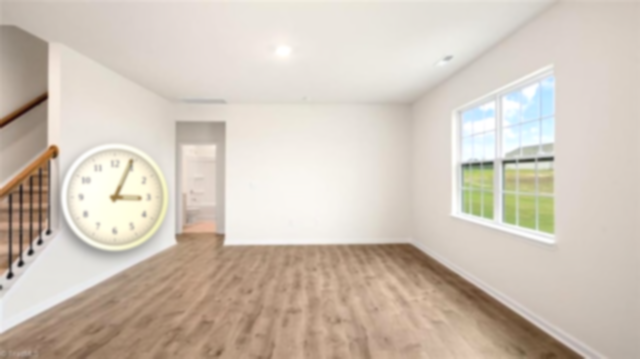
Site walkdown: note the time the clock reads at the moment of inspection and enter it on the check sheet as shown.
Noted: 3:04
